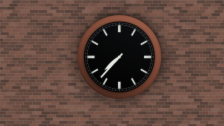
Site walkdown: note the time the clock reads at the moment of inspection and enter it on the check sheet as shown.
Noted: 7:37
